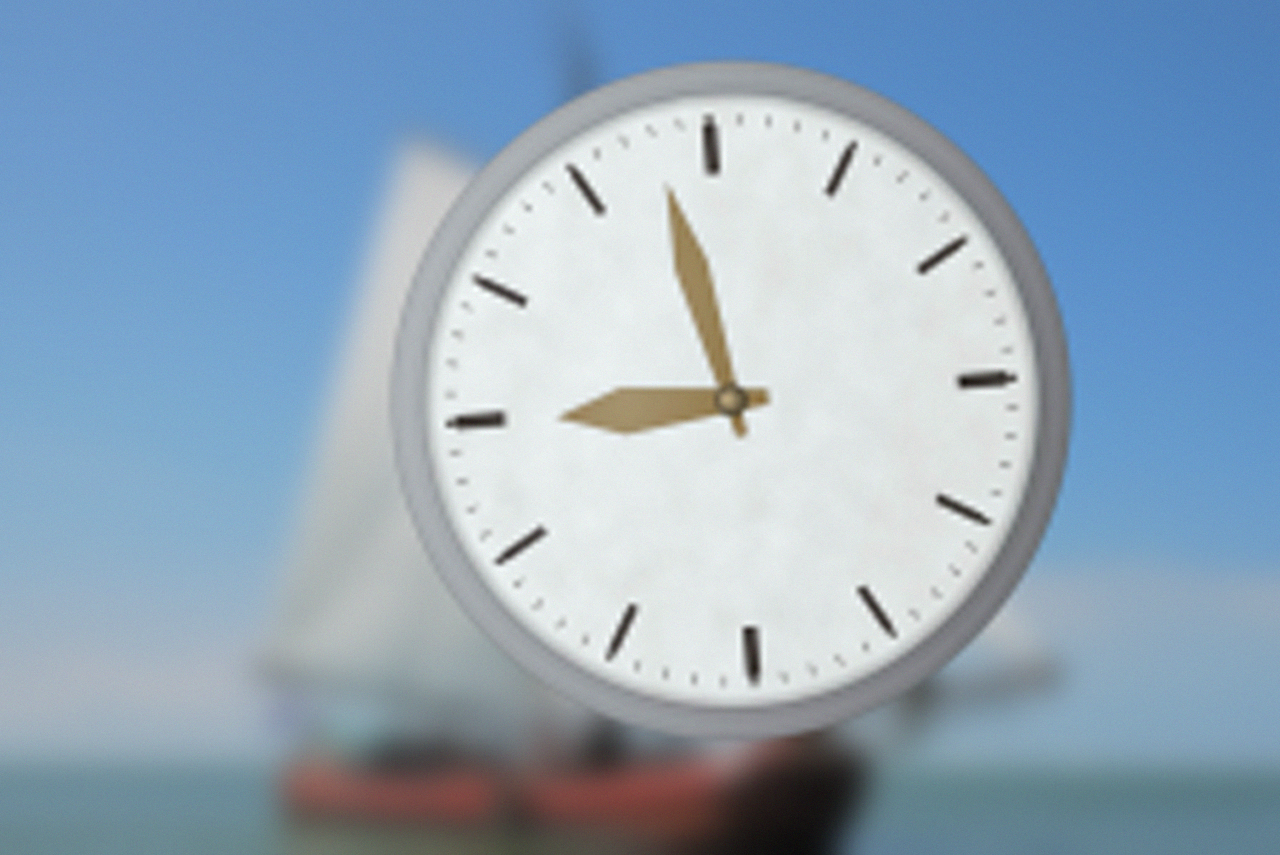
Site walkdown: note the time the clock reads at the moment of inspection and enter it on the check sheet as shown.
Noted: 8:58
